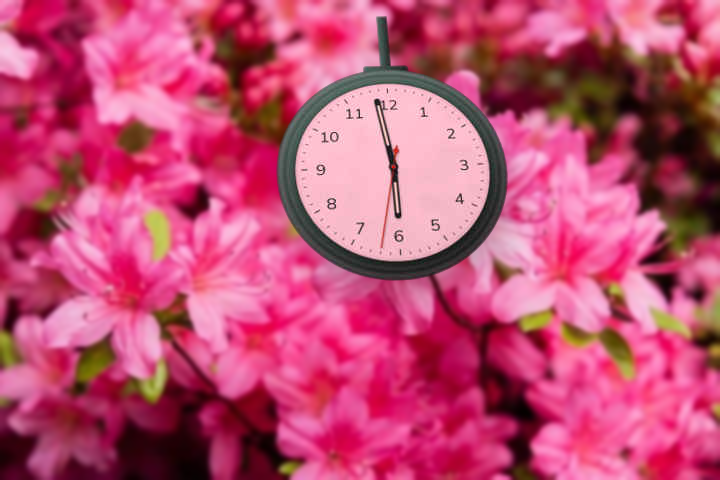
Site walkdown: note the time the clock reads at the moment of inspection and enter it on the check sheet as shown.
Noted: 5:58:32
